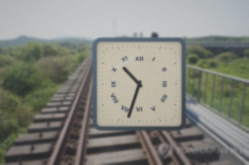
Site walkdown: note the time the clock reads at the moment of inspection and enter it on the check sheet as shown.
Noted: 10:33
